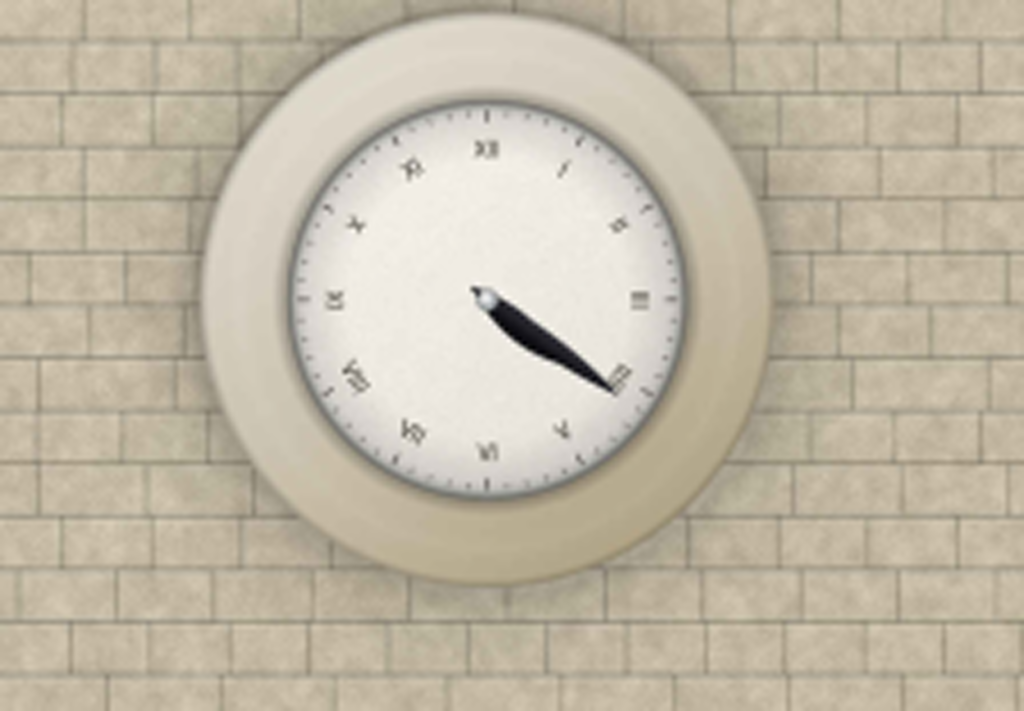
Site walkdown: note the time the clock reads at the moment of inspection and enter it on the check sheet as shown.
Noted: 4:21
